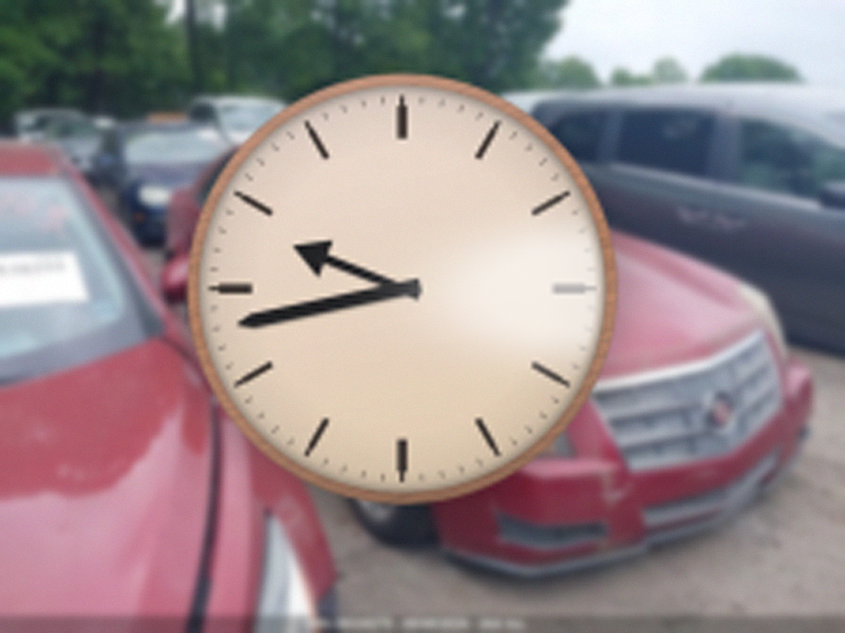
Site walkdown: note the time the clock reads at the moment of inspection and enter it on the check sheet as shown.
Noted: 9:43
